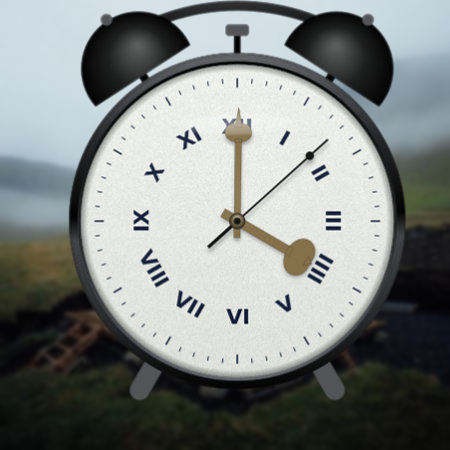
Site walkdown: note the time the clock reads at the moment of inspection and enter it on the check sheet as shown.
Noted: 4:00:08
